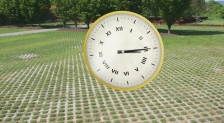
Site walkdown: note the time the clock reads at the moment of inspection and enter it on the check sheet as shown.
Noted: 3:15
